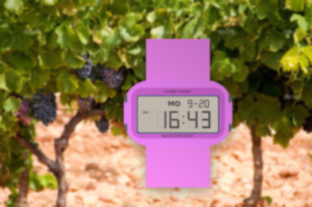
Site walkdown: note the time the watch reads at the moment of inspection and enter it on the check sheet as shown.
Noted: 16:43
